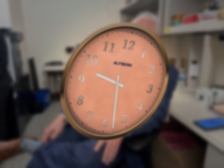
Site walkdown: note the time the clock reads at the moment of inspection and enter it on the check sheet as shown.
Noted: 9:28
